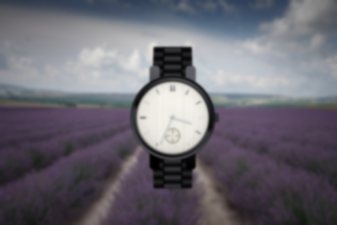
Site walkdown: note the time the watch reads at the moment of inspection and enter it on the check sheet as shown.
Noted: 3:34
